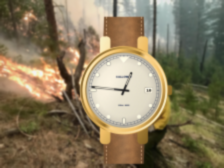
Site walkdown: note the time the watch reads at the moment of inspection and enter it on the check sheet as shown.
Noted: 12:46
